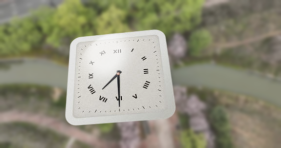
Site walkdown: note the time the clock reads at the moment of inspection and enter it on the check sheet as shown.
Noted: 7:30
